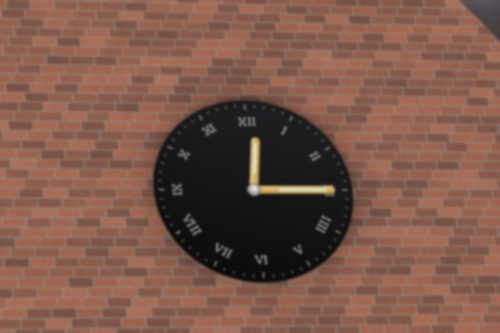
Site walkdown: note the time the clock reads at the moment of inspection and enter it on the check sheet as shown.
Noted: 12:15
